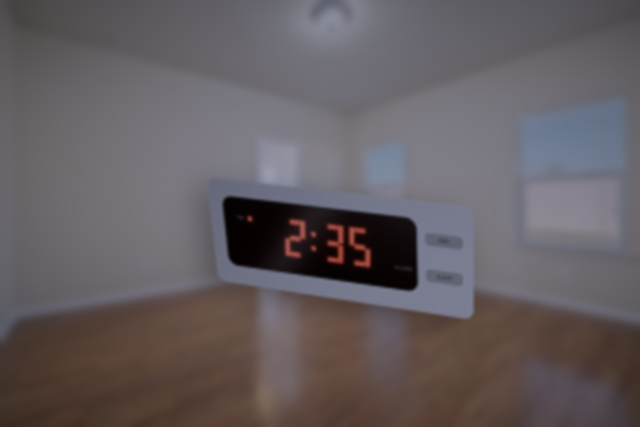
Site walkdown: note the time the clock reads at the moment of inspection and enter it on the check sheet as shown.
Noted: 2:35
